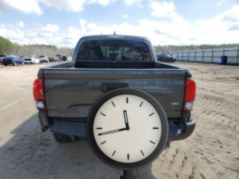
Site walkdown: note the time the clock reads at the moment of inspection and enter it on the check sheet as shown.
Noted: 11:43
